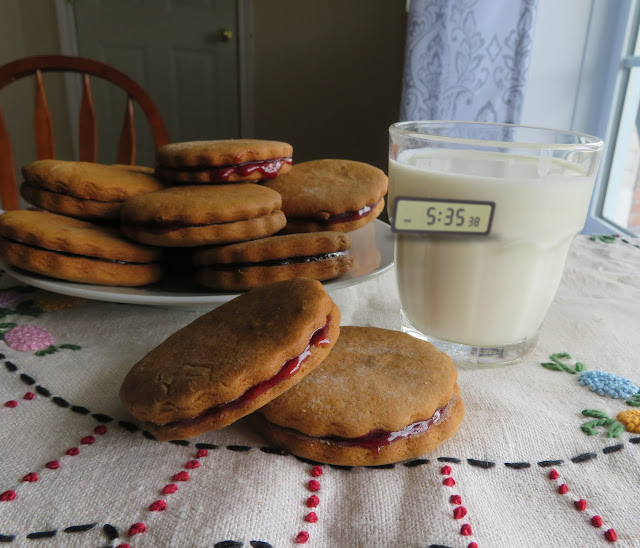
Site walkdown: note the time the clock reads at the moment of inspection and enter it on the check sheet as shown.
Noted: 5:35:38
